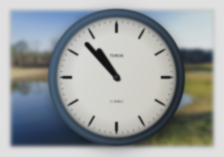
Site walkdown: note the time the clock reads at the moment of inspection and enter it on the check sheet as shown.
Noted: 10:53
